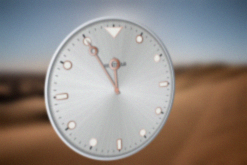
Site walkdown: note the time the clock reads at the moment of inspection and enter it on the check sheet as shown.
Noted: 11:55
